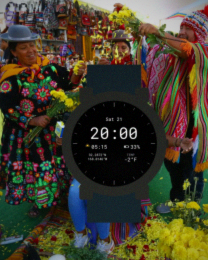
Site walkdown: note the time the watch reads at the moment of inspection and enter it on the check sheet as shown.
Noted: 20:00
